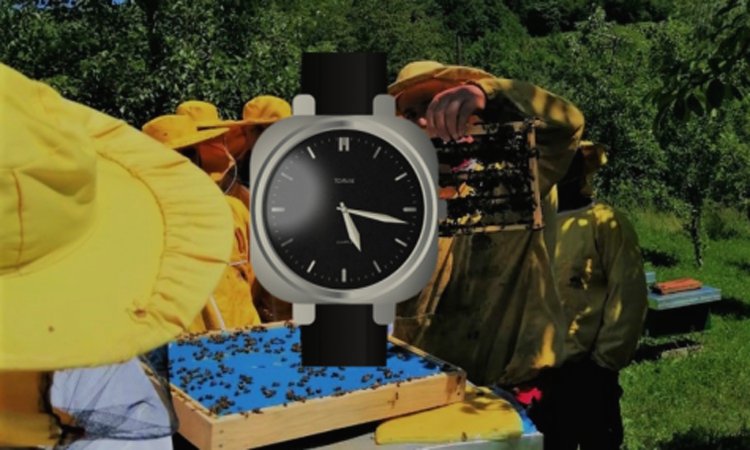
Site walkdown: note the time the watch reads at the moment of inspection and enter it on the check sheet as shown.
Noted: 5:17
